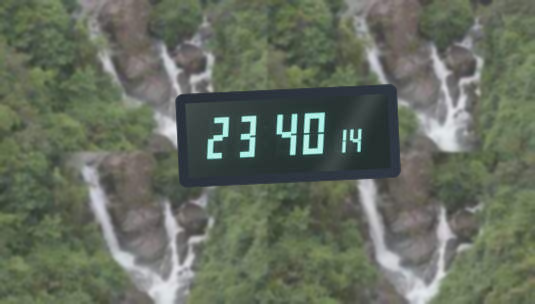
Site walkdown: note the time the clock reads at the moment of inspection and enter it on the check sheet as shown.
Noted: 23:40:14
